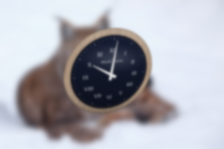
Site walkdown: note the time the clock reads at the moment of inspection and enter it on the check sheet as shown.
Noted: 10:01
